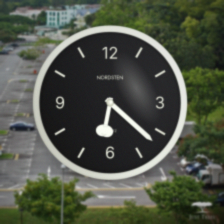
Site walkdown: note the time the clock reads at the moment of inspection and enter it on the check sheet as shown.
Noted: 6:22
